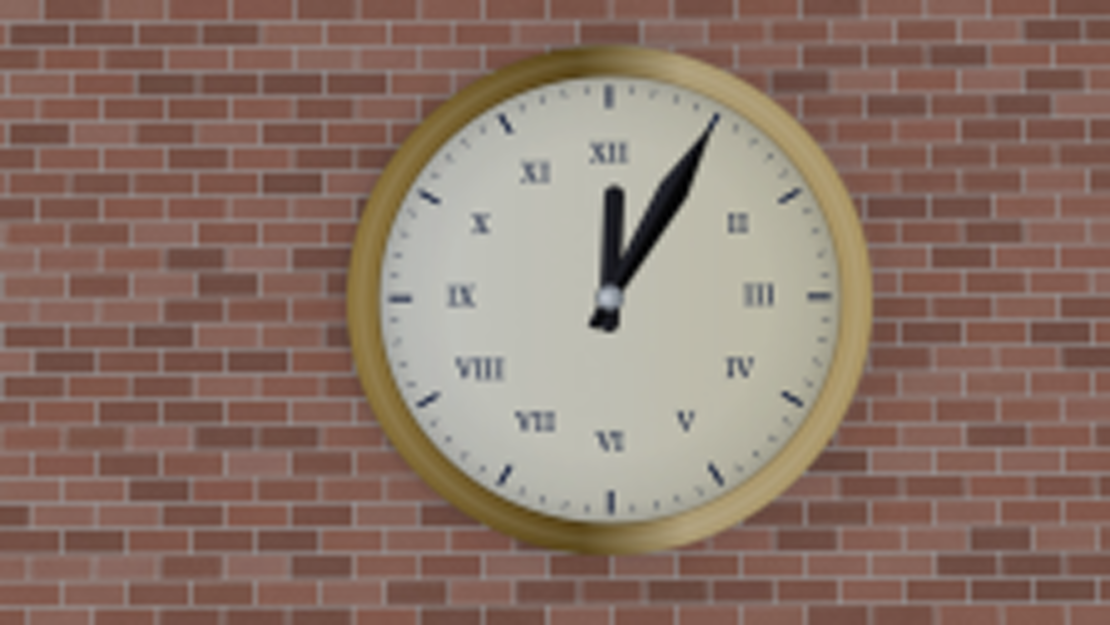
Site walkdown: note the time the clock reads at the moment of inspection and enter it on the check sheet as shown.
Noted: 12:05
